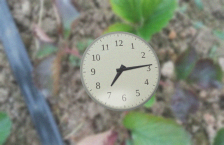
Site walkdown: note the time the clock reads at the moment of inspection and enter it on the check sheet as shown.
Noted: 7:14
